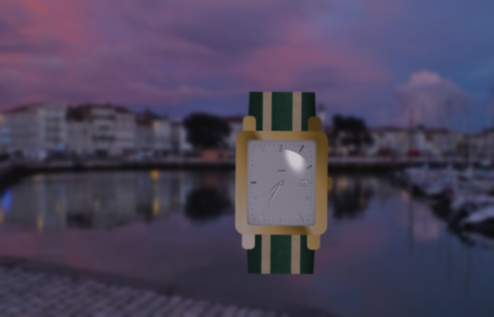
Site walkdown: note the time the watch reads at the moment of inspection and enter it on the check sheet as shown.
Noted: 7:35
